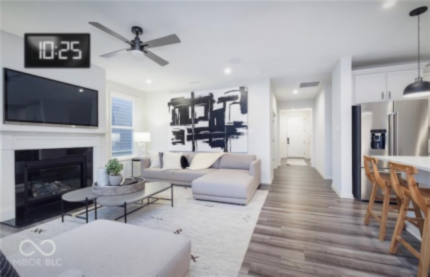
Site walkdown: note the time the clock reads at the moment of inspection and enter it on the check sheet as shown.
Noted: 10:25
